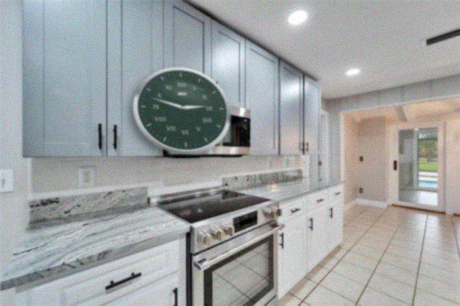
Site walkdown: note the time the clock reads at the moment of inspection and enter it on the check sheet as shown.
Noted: 2:48
